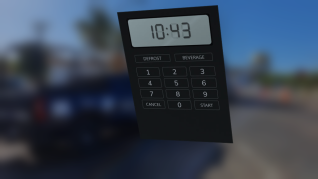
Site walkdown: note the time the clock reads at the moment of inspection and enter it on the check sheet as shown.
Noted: 10:43
